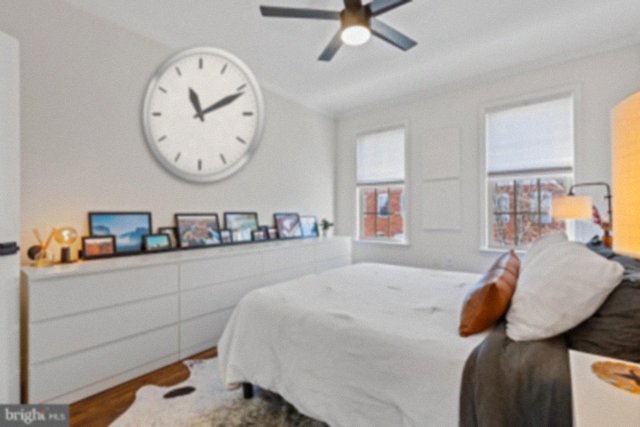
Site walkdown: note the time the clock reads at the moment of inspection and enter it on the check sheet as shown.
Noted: 11:11
